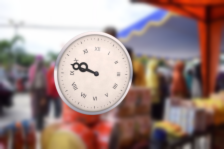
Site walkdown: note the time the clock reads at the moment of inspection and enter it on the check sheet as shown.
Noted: 9:48
